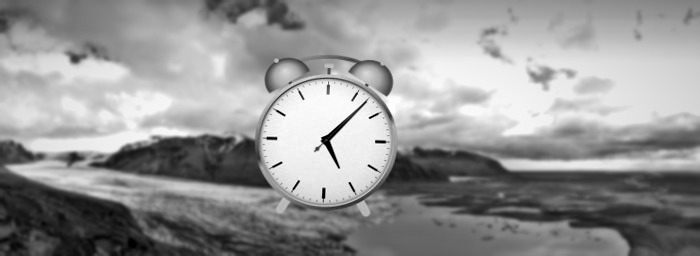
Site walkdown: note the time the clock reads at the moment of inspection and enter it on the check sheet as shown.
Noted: 5:07:07
